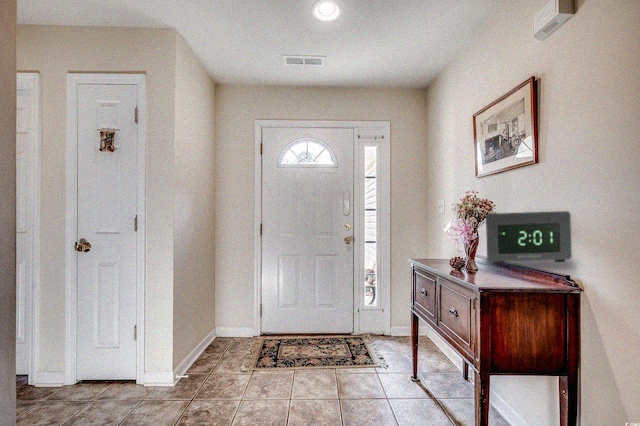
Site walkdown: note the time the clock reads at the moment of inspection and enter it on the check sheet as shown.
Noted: 2:01
